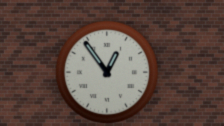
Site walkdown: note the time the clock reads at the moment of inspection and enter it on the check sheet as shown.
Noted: 12:54
